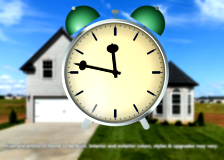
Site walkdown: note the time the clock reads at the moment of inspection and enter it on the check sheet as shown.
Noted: 11:47
